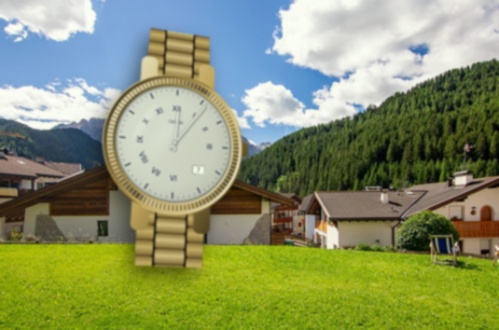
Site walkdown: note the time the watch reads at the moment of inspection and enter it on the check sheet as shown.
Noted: 12:06
